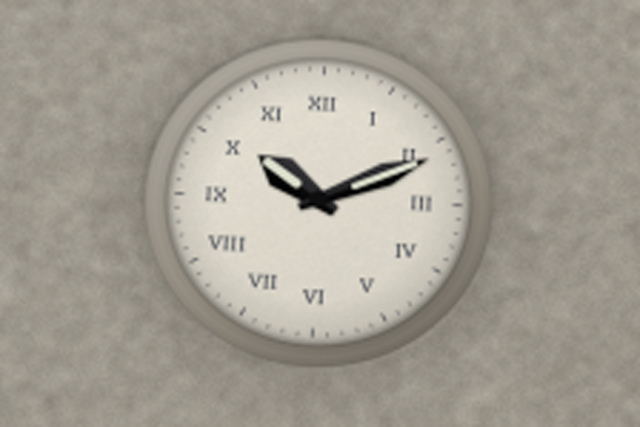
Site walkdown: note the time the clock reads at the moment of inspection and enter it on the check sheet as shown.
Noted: 10:11
